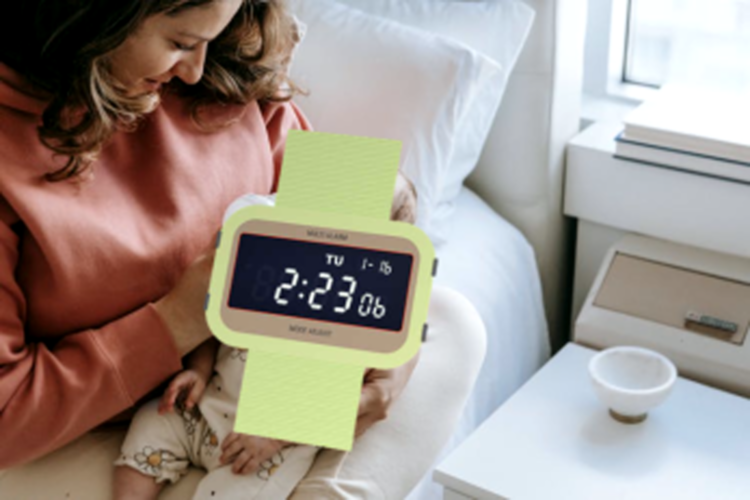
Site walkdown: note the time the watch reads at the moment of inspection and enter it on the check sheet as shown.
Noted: 2:23:06
